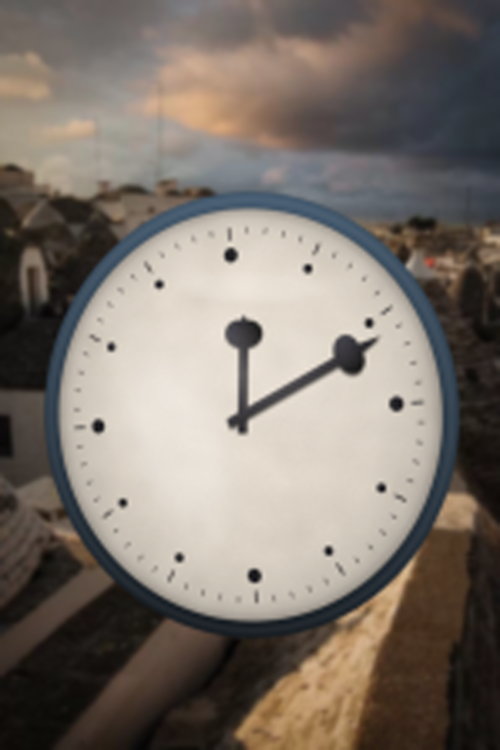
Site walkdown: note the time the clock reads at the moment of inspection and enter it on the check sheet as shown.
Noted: 12:11
